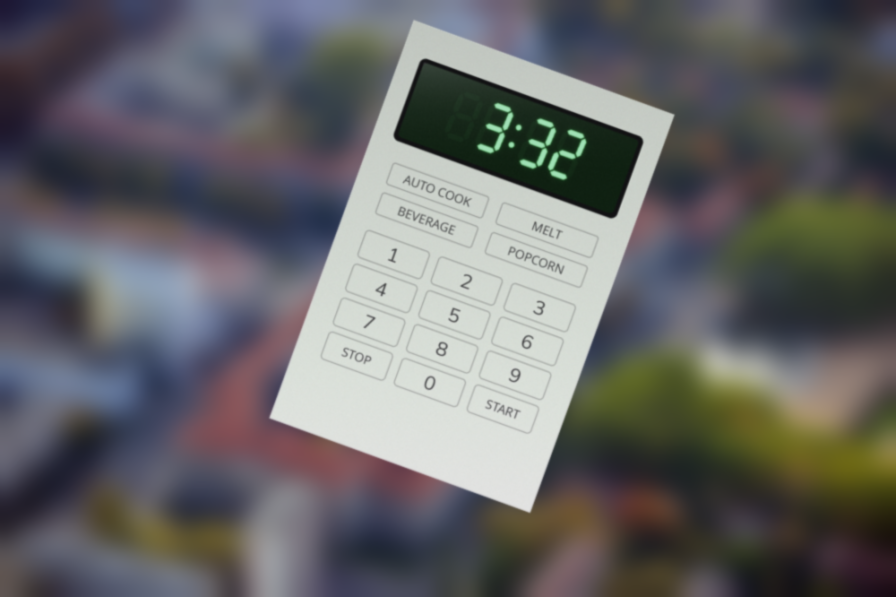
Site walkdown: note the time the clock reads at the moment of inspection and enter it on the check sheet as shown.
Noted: 3:32
